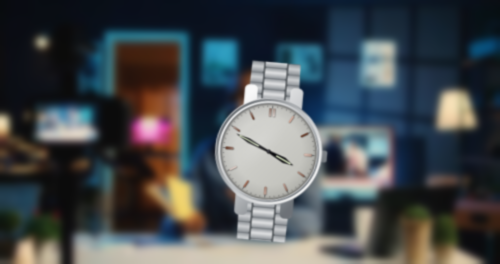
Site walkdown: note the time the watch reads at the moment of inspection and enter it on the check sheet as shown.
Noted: 3:49
